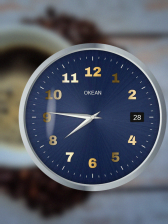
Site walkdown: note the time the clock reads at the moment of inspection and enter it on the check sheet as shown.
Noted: 7:46
